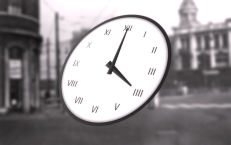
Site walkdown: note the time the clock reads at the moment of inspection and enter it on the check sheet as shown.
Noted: 4:00
